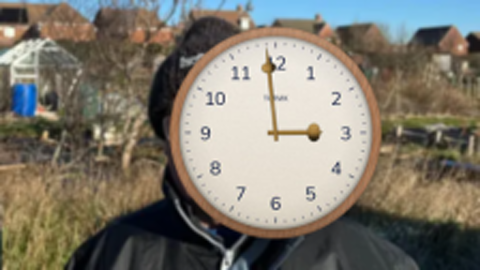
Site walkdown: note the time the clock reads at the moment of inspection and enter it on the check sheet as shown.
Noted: 2:59
